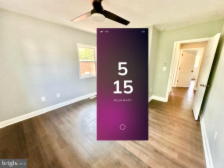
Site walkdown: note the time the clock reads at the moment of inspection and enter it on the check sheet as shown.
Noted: 5:15
